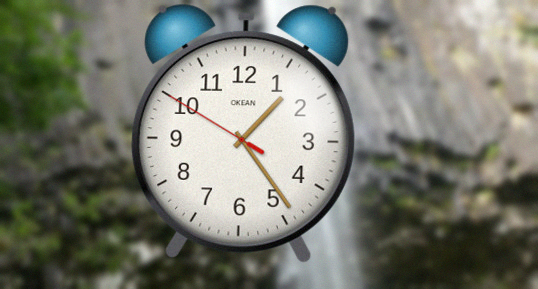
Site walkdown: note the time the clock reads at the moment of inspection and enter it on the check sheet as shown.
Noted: 1:23:50
